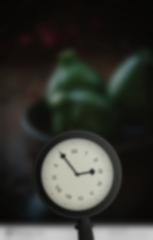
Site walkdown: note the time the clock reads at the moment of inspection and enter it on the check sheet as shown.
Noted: 2:55
